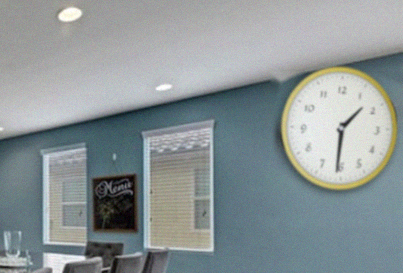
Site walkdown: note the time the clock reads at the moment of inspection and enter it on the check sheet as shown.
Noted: 1:31
